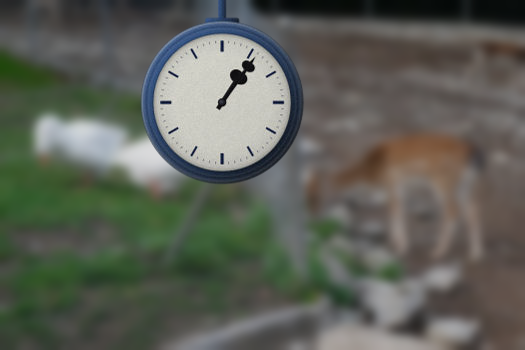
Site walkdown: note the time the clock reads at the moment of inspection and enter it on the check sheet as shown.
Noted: 1:06
